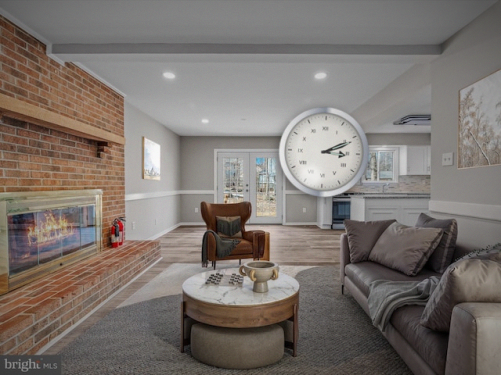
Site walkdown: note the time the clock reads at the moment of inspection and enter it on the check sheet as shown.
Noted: 3:11
